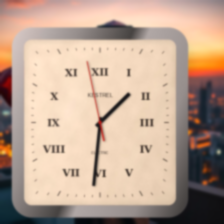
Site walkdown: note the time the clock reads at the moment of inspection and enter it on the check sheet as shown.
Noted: 1:30:58
